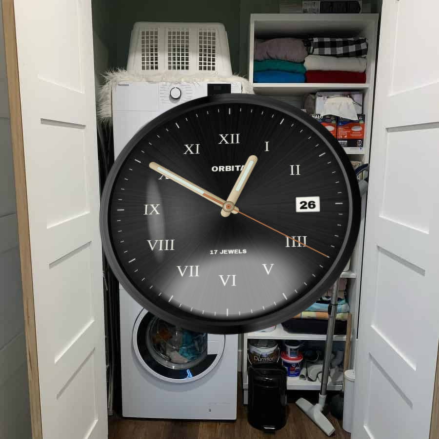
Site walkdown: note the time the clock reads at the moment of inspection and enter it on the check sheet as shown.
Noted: 12:50:20
